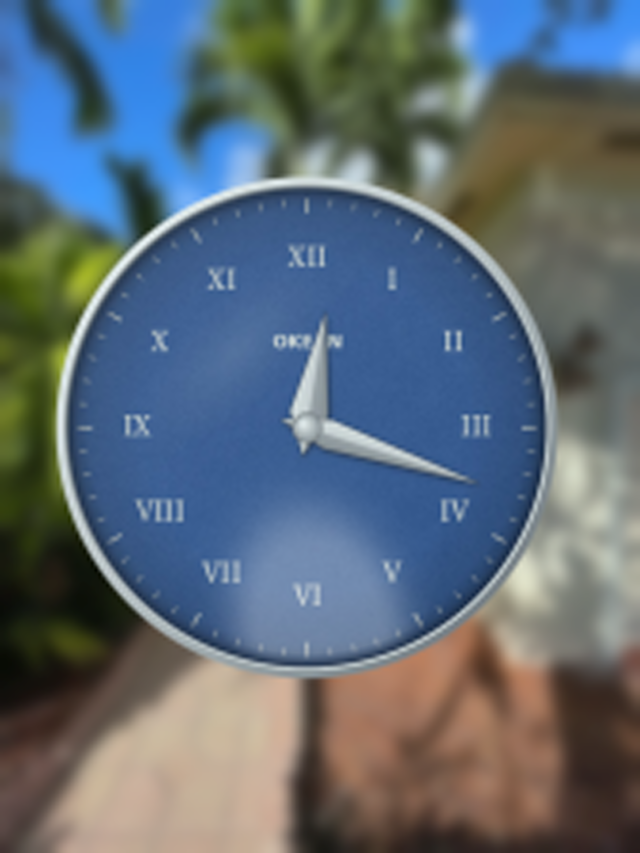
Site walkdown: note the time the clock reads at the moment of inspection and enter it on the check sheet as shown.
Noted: 12:18
